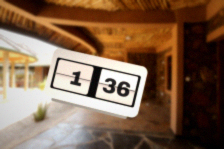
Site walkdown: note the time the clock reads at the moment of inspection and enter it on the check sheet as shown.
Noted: 1:36
